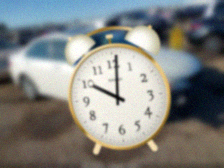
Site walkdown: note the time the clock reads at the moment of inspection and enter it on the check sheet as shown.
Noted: 10:01
